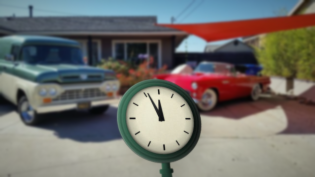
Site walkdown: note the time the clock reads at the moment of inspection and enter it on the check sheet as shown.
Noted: 11:56
